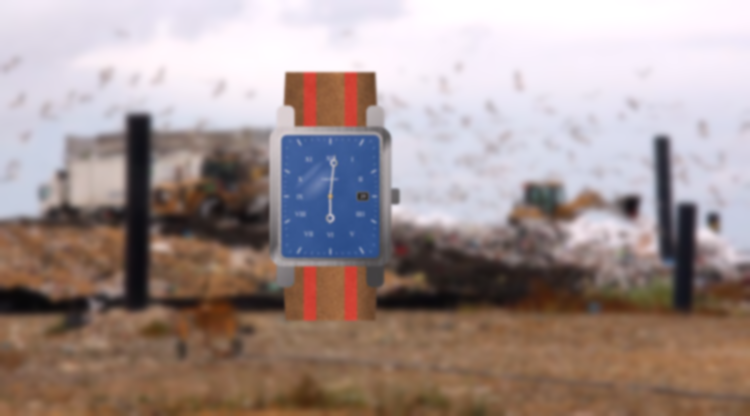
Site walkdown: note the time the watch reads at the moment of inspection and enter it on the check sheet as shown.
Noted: 6:01
